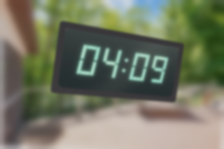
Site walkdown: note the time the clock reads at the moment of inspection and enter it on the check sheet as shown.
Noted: 4:09
